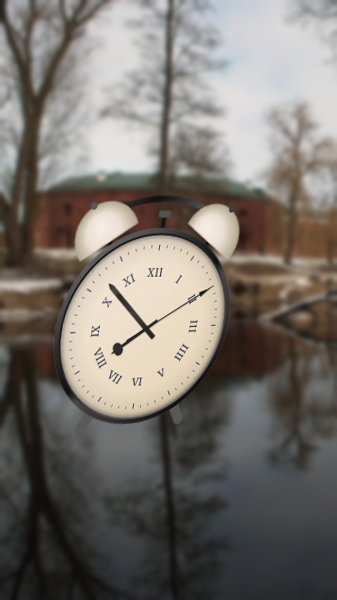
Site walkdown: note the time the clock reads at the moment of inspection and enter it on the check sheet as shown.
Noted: 7:52:10
